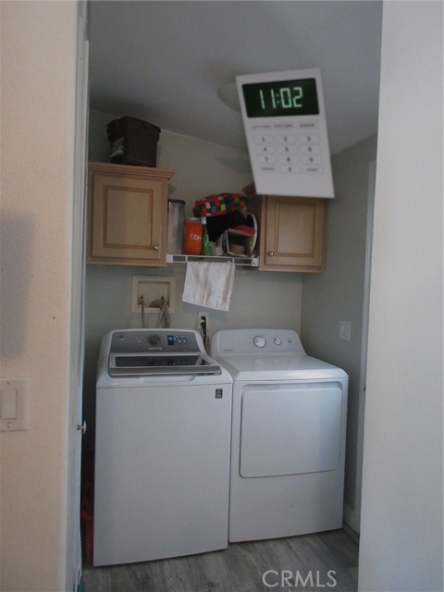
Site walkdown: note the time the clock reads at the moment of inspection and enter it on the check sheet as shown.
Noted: 11:02
